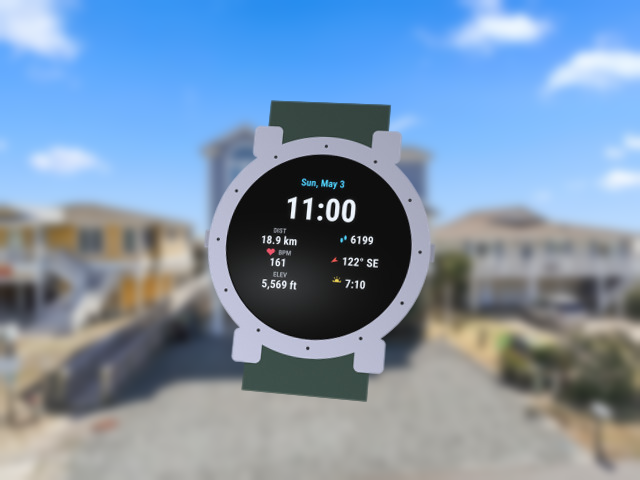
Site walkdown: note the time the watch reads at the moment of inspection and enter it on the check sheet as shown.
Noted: 11:00
